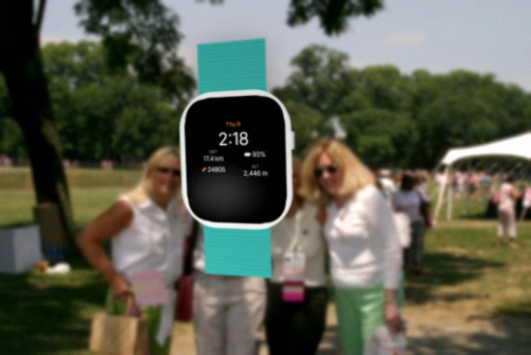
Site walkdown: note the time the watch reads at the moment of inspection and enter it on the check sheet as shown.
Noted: 2:18
